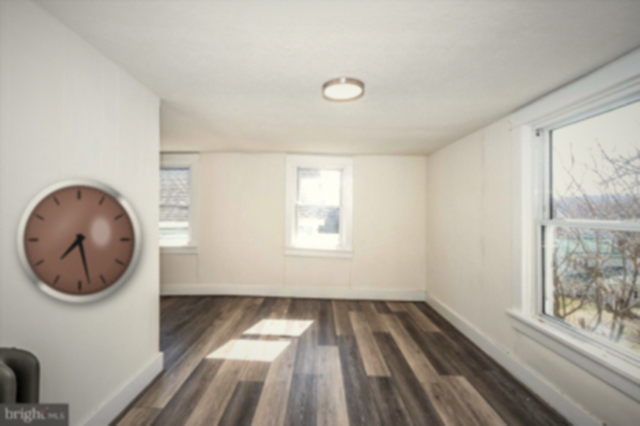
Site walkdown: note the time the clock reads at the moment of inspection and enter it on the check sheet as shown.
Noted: 7:28
